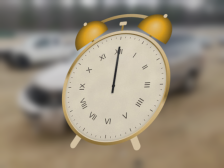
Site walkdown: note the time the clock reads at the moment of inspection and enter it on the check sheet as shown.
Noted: 12:00
